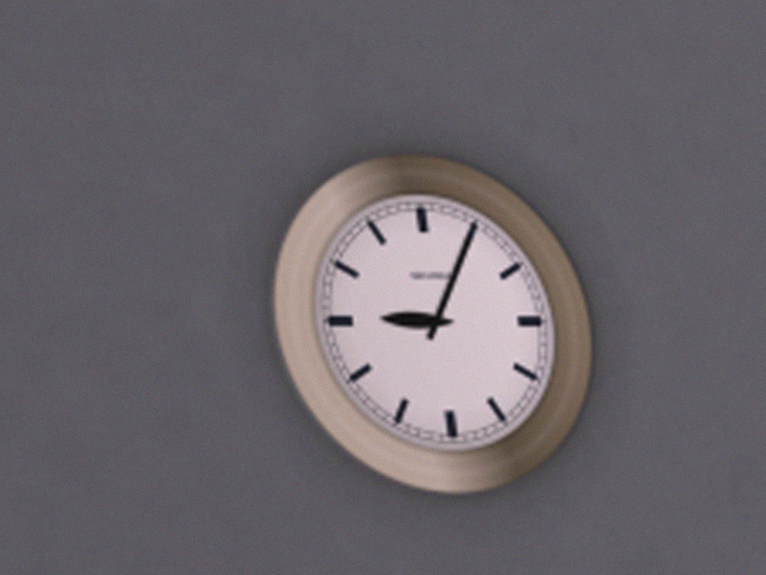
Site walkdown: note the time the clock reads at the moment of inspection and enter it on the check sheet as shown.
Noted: 9:05
